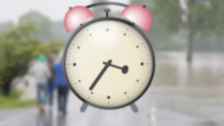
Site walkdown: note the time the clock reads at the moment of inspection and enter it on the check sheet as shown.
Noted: 3:36
